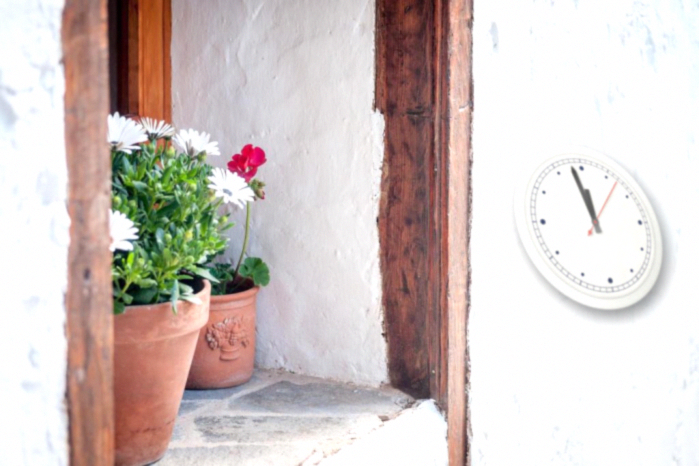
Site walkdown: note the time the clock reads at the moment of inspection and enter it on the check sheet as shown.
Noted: 11:58:07
